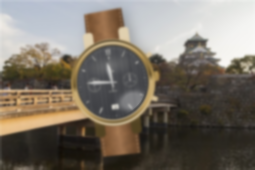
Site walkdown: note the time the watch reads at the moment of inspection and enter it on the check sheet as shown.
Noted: 11:46
